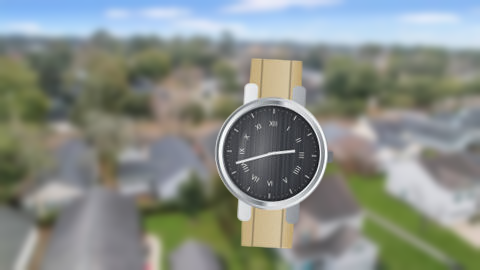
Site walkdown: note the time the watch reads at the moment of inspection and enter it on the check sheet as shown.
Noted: 2:42
